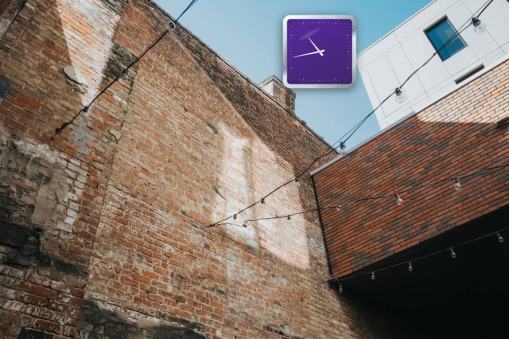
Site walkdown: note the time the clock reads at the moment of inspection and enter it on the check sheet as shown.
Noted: 10:43
